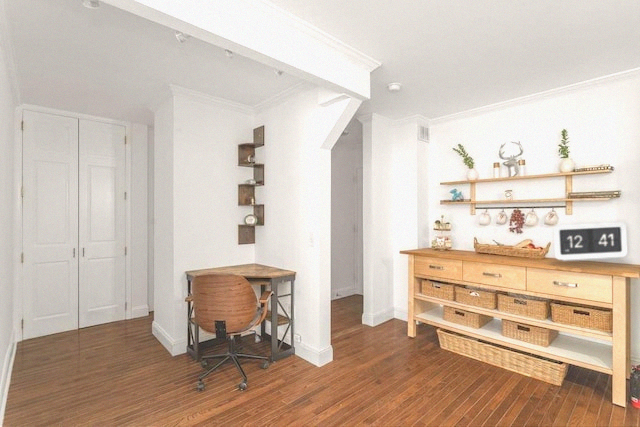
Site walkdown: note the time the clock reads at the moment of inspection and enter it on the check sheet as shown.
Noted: 12:41
